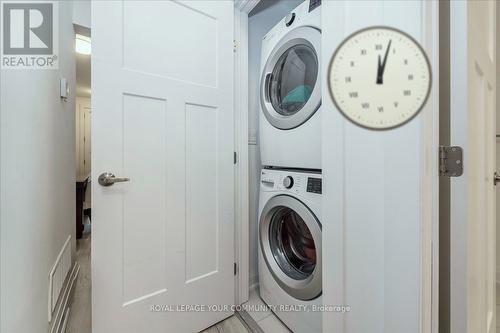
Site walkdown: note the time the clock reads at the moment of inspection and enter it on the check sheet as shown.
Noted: 12:03
